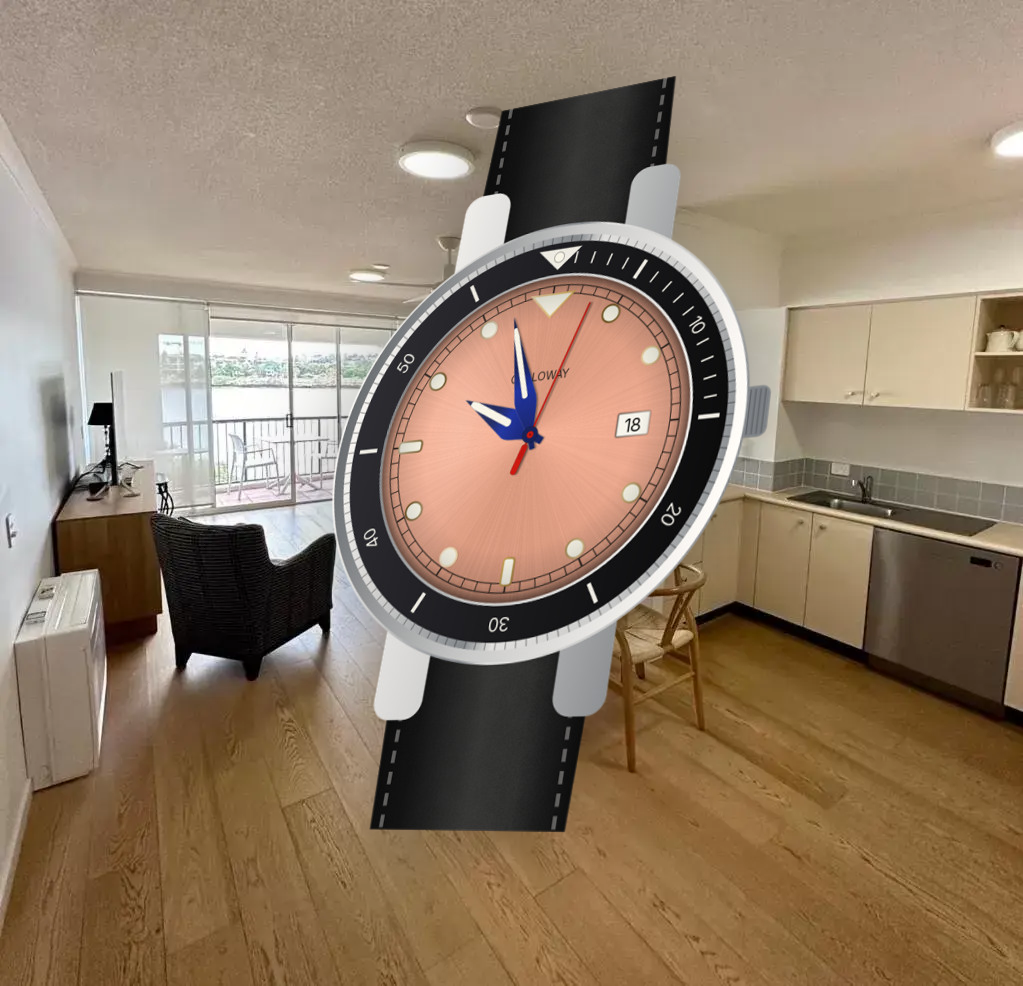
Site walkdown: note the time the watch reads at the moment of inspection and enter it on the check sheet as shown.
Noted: 9:57:03
